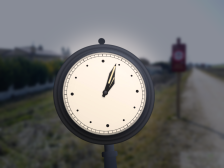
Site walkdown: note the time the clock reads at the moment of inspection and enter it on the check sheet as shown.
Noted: 1:04
